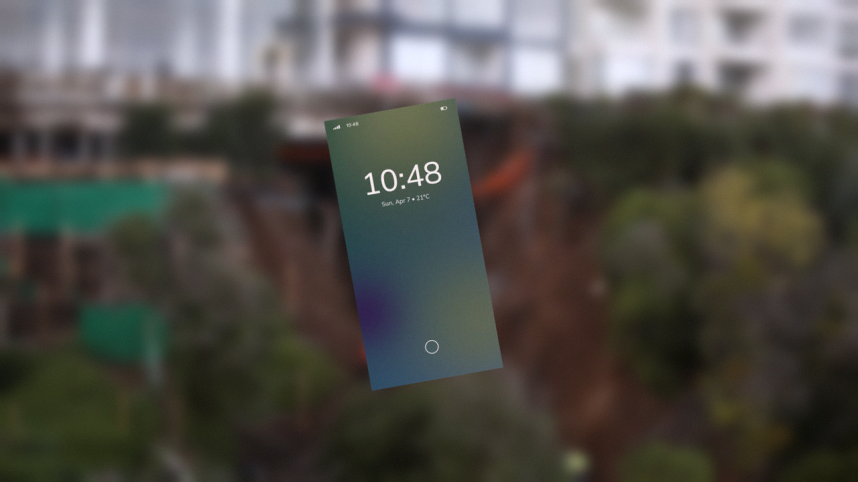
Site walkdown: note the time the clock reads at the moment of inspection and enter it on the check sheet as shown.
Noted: 10:48
